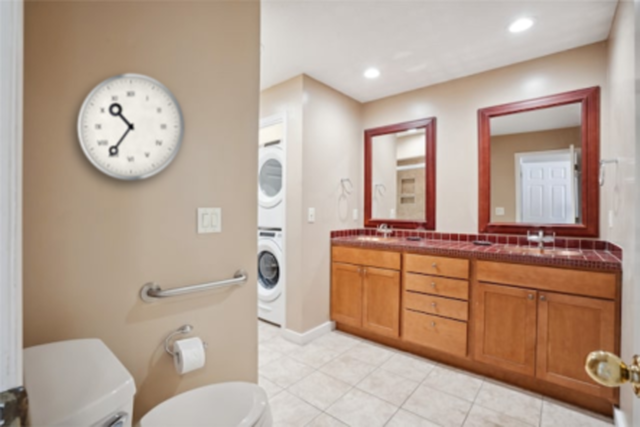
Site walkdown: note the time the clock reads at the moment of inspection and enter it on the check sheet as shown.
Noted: 10:36
